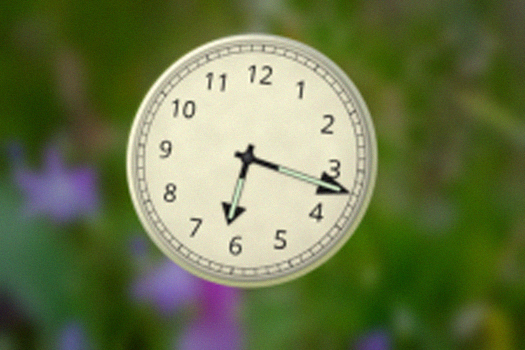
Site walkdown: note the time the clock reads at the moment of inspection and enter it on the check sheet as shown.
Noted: 6:17
